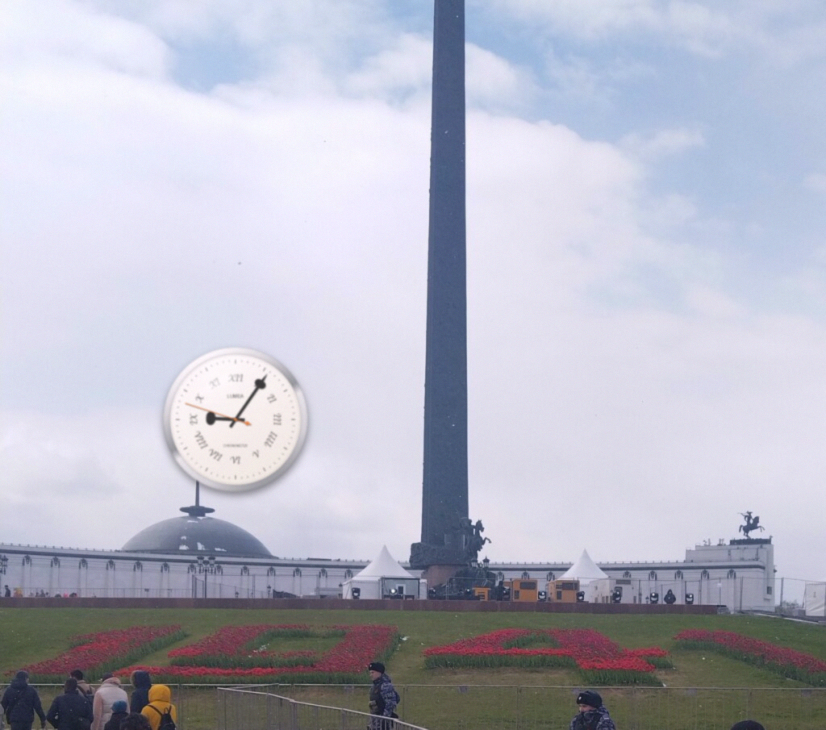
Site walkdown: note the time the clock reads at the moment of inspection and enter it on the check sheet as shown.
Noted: 9:05:48
